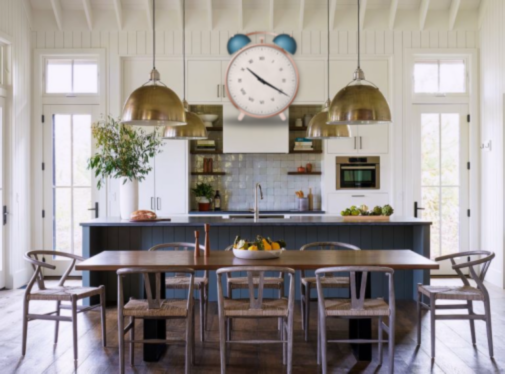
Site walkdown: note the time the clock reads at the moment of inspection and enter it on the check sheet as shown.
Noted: 10:20
